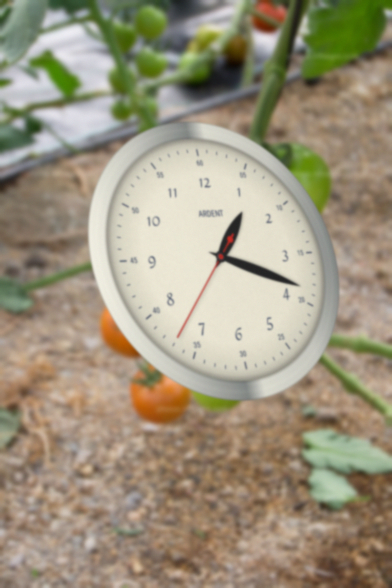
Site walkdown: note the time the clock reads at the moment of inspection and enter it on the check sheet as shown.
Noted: 1:18:37
